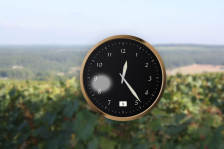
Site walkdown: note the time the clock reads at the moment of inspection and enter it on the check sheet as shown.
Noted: 12:24
